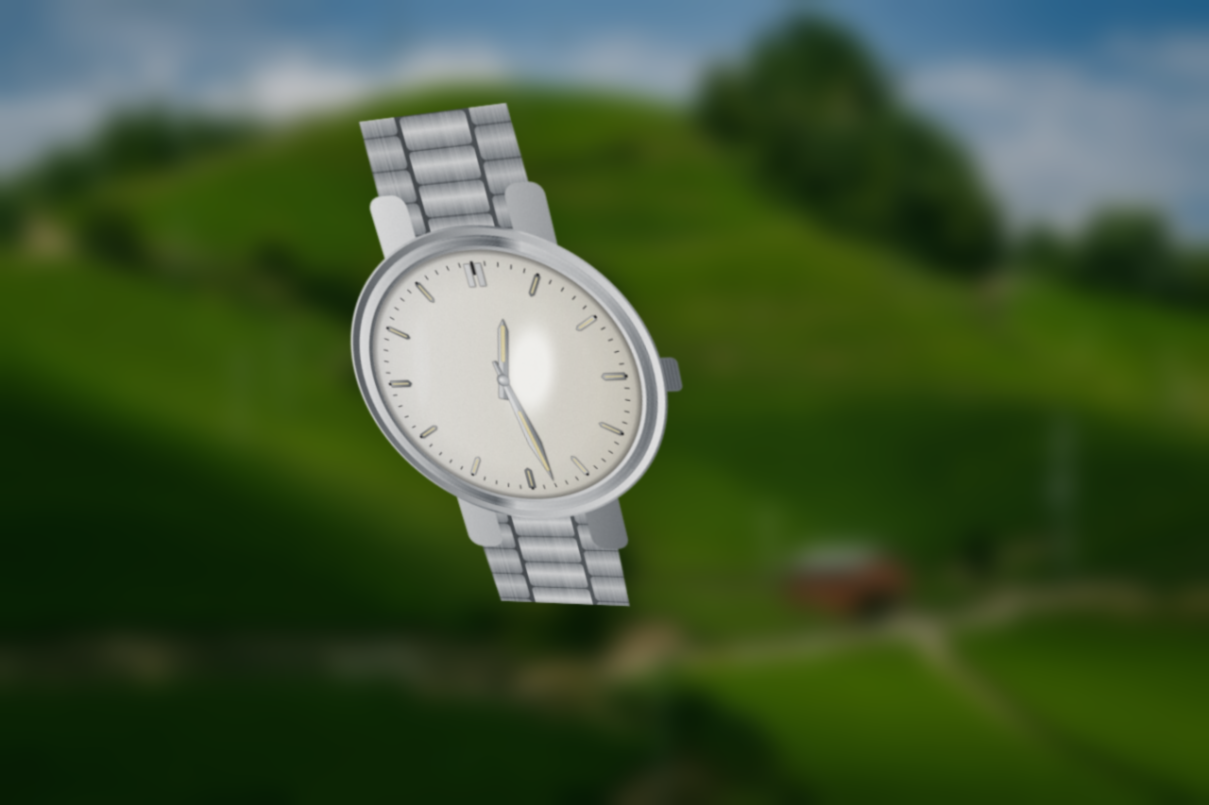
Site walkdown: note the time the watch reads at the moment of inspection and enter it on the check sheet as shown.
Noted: 12:28
